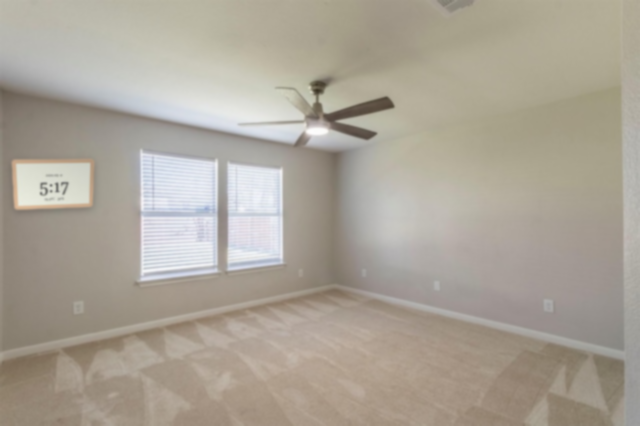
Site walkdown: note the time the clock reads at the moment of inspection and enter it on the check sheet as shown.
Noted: 5:17
